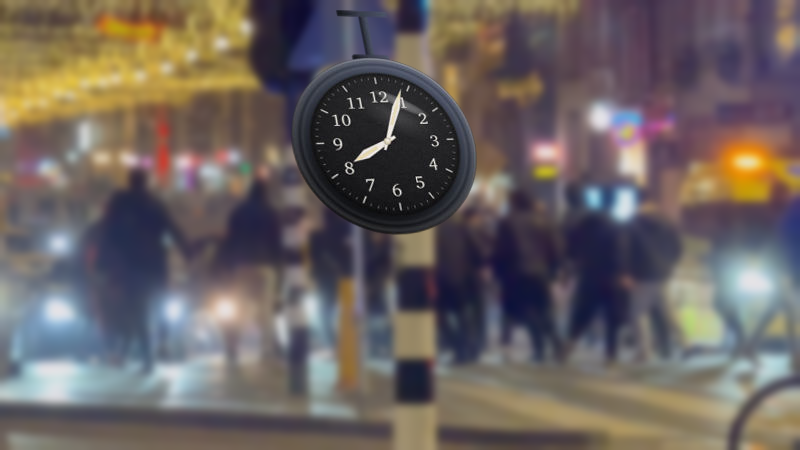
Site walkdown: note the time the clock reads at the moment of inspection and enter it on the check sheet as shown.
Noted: 8:04
